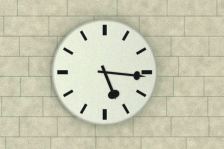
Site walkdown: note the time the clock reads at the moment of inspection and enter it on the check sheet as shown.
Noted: 5:16
